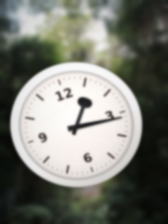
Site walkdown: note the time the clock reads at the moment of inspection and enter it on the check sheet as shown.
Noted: 1:16
